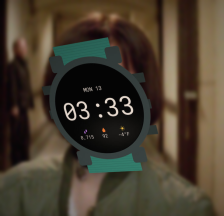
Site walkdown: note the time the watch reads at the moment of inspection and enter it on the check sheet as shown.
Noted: 3:33
